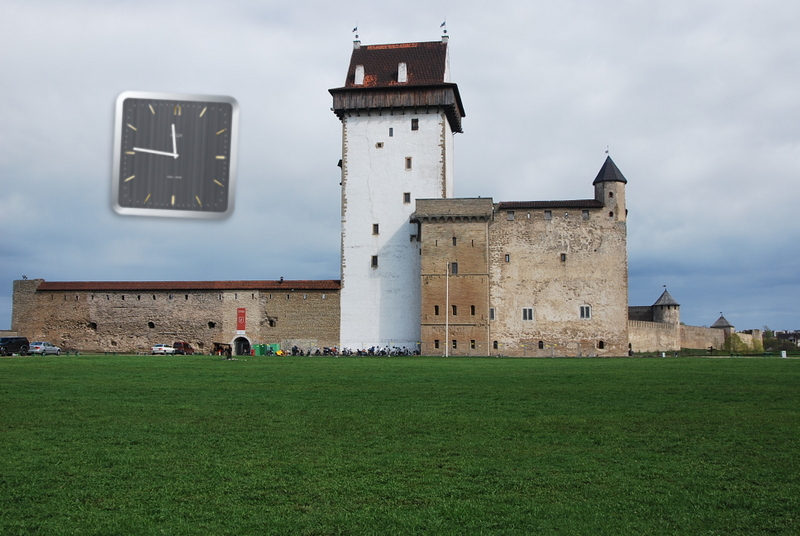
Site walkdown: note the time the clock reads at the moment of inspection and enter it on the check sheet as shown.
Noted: 11:46
